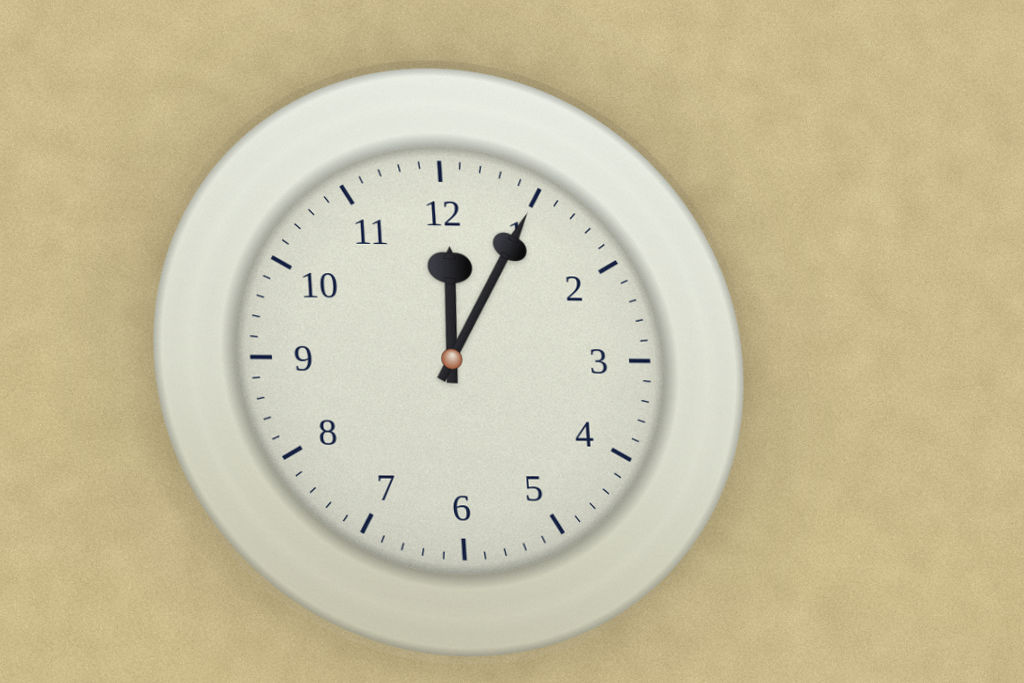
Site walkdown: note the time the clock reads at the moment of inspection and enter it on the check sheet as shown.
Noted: 12:05
